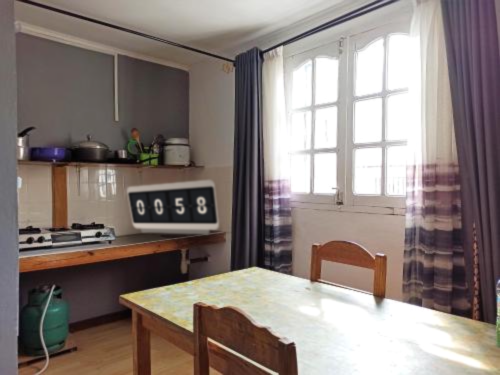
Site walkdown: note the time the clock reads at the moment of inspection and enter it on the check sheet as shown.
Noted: 0:58
